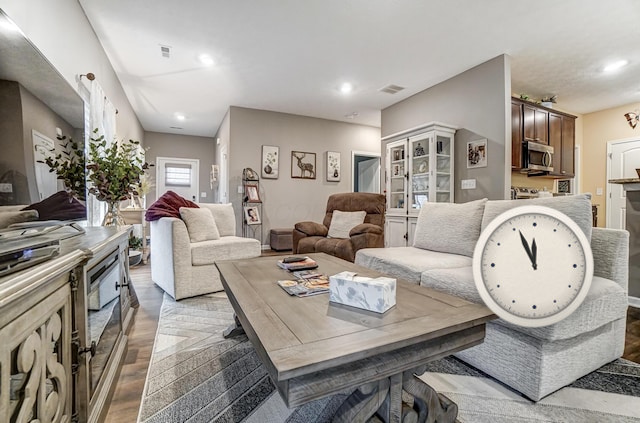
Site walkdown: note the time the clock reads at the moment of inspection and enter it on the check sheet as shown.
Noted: 11:56
